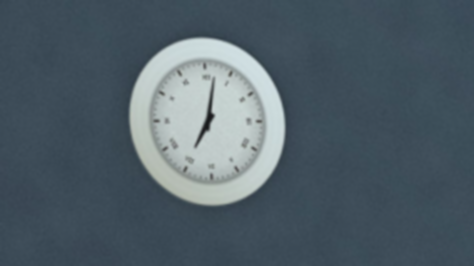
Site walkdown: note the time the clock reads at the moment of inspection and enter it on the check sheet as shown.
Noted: 7:02
